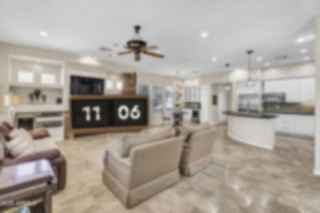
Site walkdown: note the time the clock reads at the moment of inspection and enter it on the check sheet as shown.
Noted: 11:06
